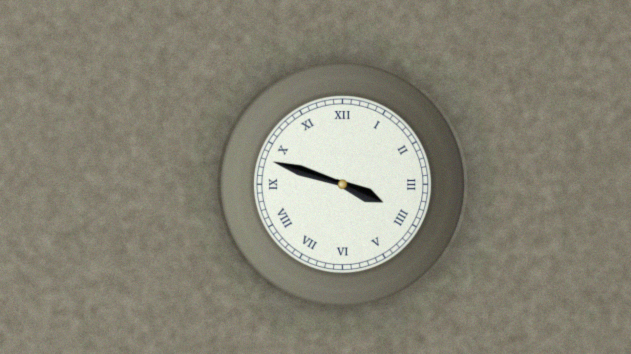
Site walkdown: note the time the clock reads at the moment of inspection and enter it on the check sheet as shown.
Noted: 3:48
